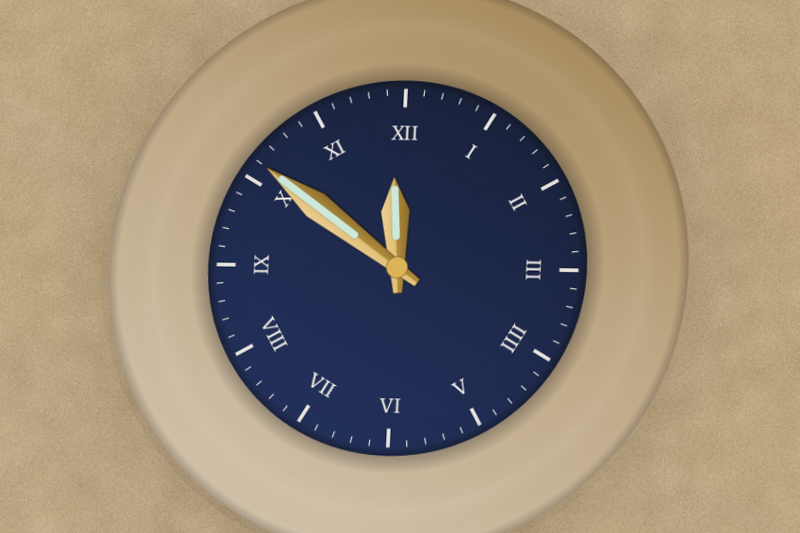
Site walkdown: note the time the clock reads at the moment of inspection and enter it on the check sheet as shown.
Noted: 11:51
